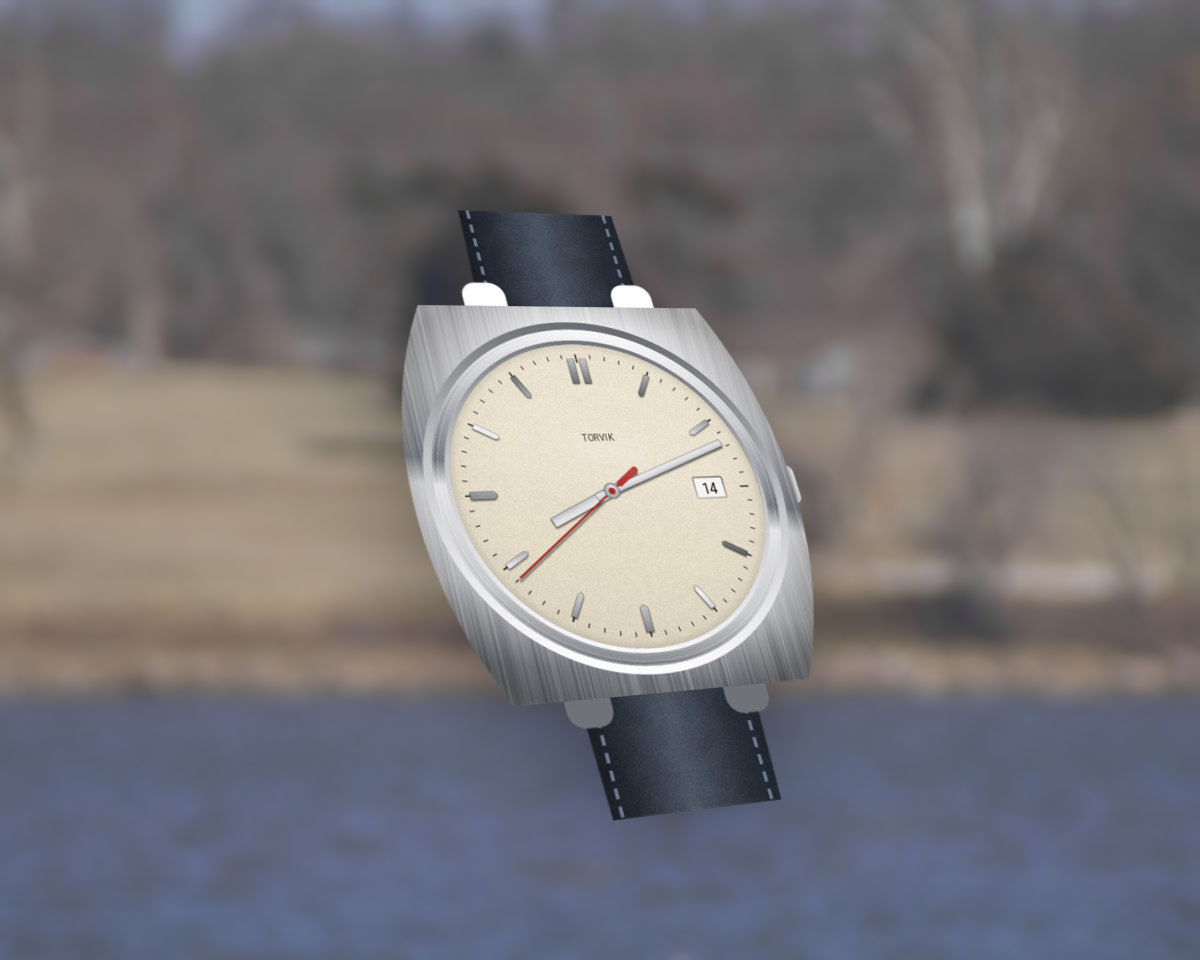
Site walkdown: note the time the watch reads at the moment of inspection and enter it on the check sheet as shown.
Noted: 8:11:39
